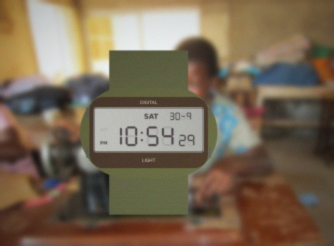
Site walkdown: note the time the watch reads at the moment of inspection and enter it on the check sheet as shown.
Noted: 10:54:29
